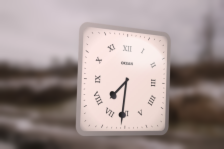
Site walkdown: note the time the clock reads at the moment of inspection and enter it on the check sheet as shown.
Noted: 7:31
